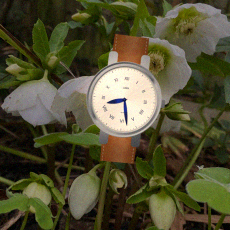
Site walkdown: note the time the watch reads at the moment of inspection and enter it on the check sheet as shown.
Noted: 8:28
